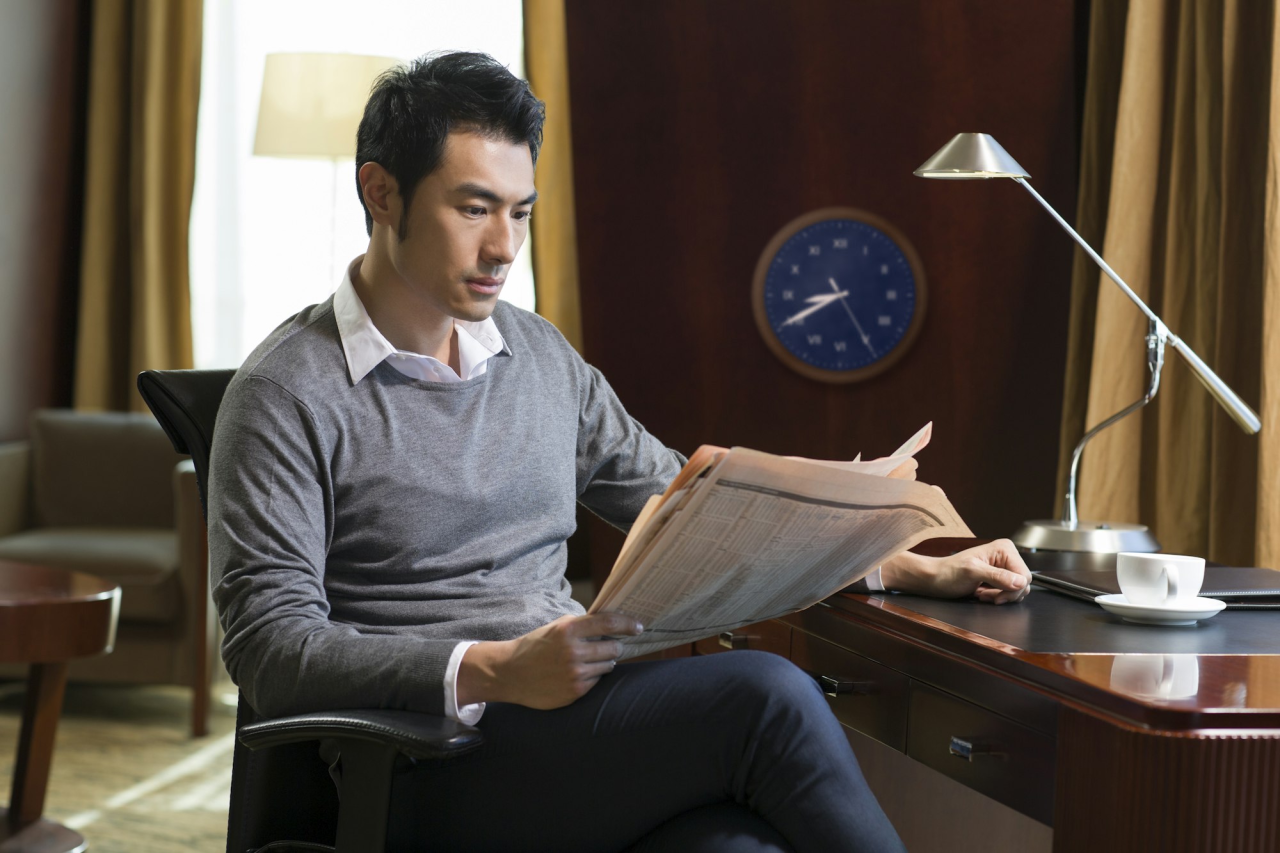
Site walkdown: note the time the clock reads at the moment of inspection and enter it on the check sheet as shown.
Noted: 8:40:25
